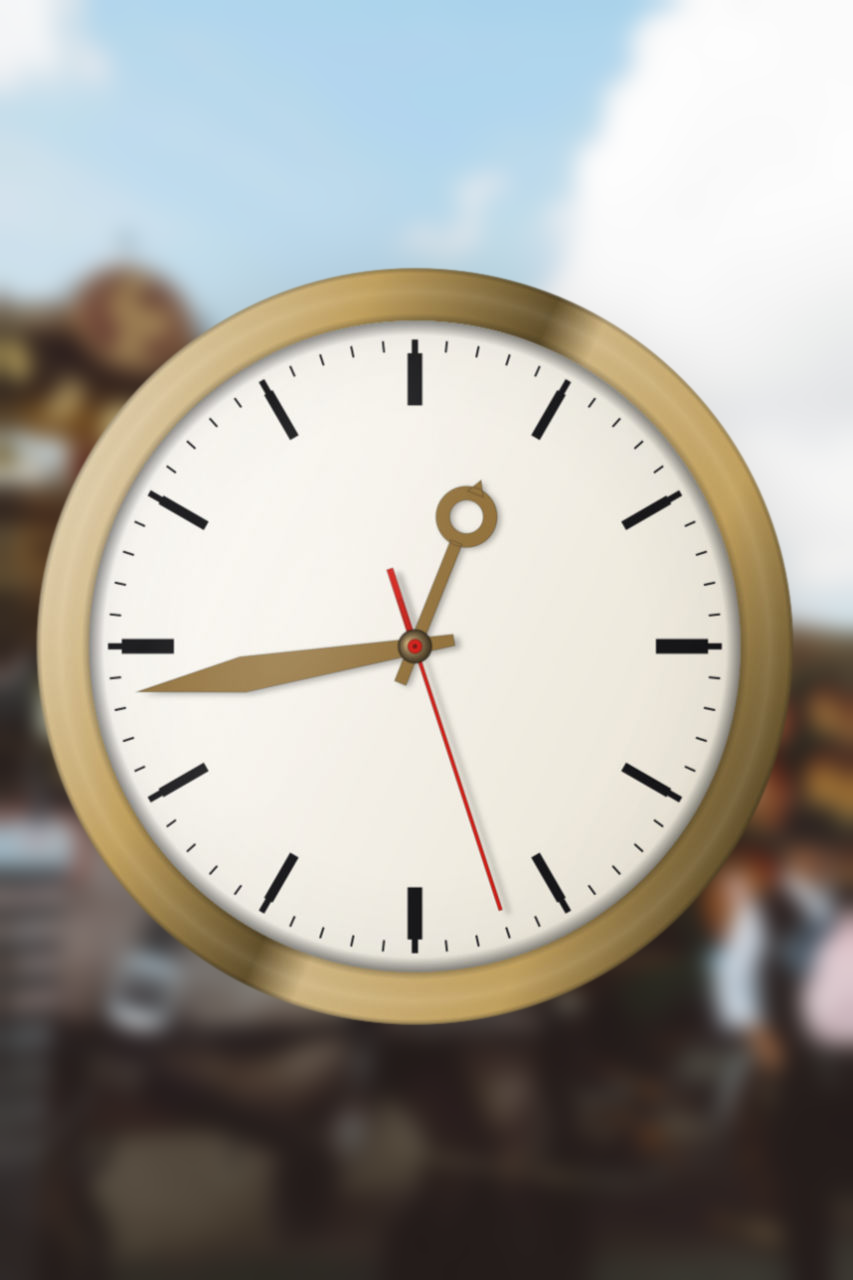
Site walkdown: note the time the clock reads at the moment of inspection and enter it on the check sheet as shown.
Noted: 12:43:27
